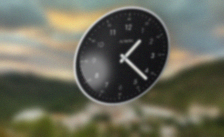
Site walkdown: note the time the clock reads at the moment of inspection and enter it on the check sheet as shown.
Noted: 1:22
